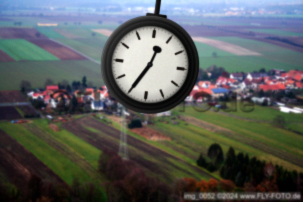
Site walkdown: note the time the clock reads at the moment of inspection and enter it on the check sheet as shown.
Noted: 12:35
